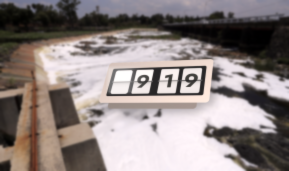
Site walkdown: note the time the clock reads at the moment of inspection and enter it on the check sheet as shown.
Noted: 9:19
